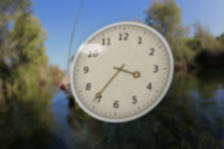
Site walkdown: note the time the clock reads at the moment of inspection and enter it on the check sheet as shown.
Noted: 3:36
